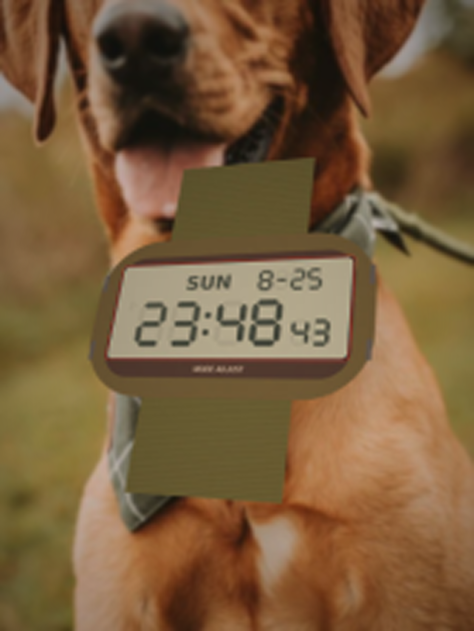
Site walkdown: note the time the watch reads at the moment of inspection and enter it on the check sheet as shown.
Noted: 23:48:43
